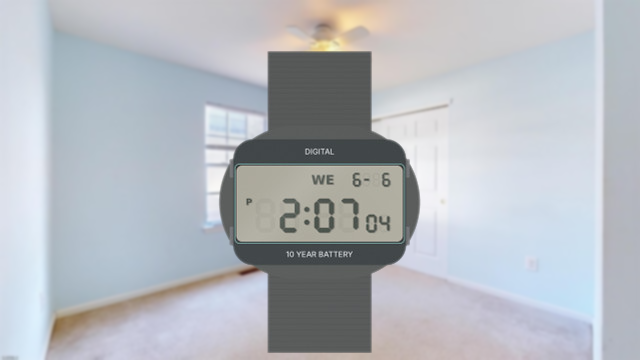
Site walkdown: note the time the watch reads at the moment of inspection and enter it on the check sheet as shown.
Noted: 2:07:04
